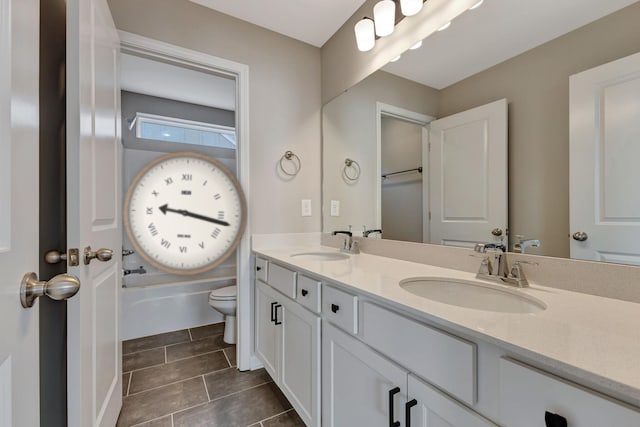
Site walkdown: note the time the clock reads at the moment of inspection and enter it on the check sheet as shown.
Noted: 9:17
